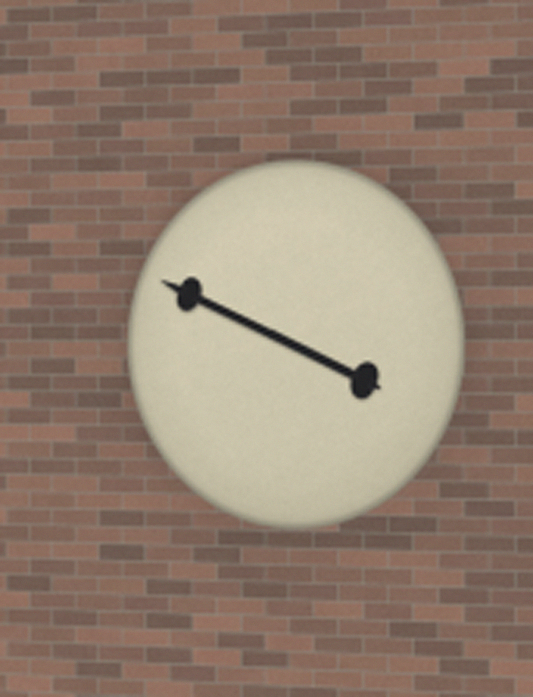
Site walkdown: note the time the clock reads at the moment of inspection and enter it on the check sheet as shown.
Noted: 3:49
